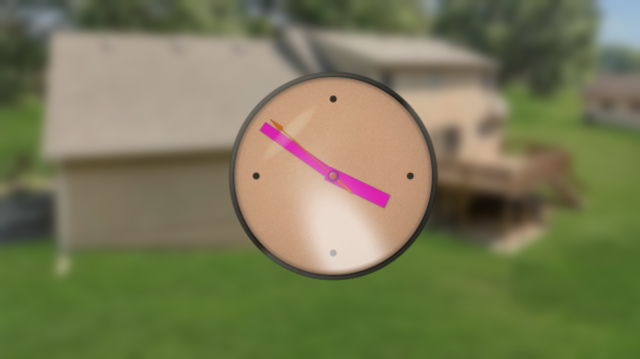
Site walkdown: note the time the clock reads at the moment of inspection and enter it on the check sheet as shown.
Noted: 3:50:52
